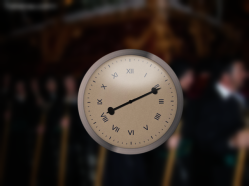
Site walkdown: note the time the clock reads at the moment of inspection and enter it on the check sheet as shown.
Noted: 8:11
